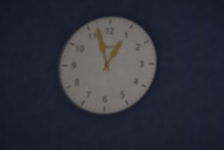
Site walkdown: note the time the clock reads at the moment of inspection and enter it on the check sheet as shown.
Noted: 12:57
